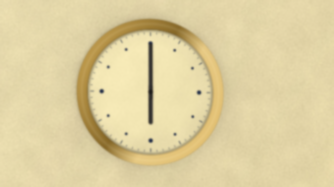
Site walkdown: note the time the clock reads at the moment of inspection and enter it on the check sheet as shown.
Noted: 6:00
